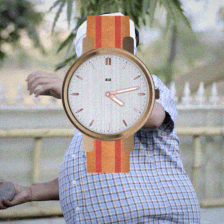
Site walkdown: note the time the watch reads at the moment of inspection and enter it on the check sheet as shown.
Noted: 4:13
